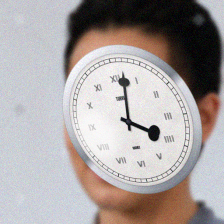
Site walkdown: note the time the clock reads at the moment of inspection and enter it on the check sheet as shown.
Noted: 4:02
